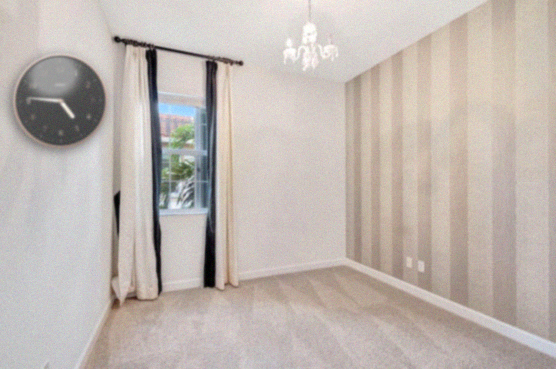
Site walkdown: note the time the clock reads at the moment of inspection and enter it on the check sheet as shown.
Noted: 4:46
